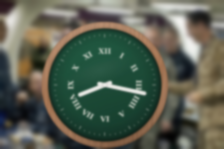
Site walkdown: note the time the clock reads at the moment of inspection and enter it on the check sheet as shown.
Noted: 8:17
